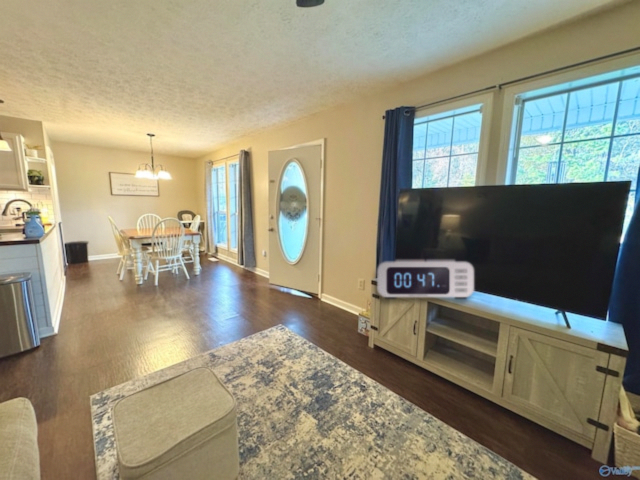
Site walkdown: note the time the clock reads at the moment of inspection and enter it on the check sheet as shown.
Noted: 0:47
